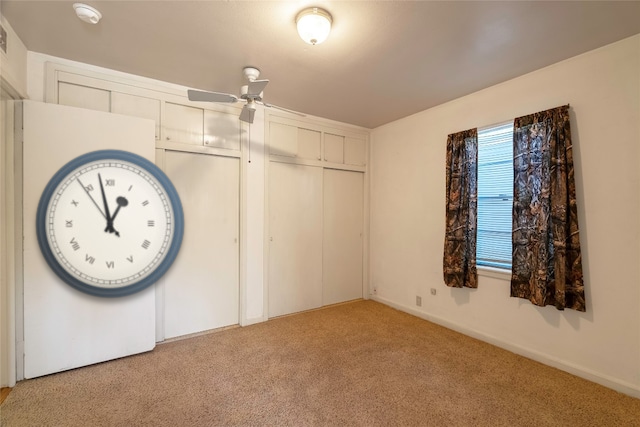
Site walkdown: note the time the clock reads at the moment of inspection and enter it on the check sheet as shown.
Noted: 12:57:54
